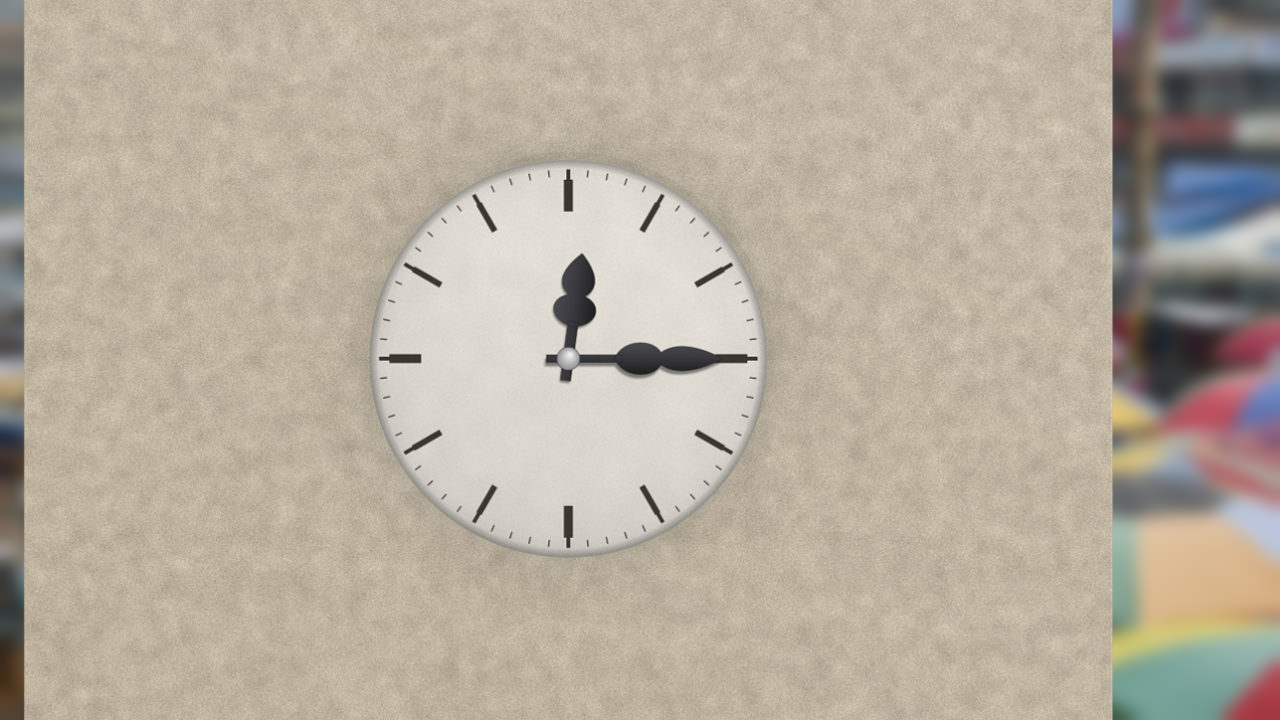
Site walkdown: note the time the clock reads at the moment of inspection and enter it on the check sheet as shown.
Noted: 12:15
